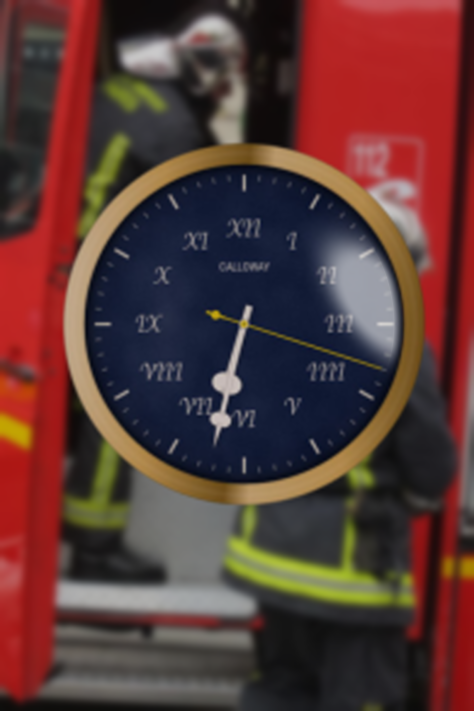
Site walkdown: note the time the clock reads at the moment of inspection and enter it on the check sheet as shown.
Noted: 6:32:18
